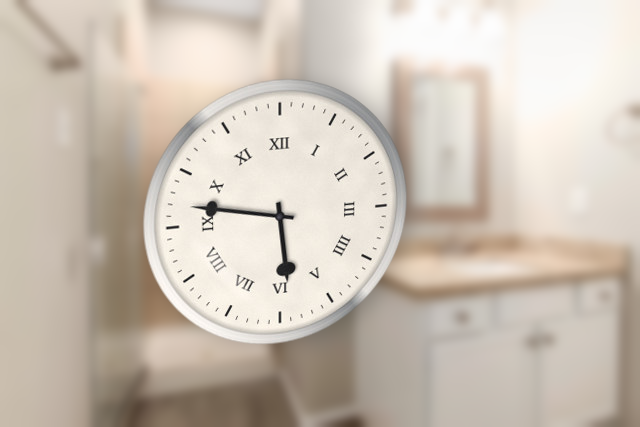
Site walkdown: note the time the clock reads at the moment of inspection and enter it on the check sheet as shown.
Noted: 5:47
